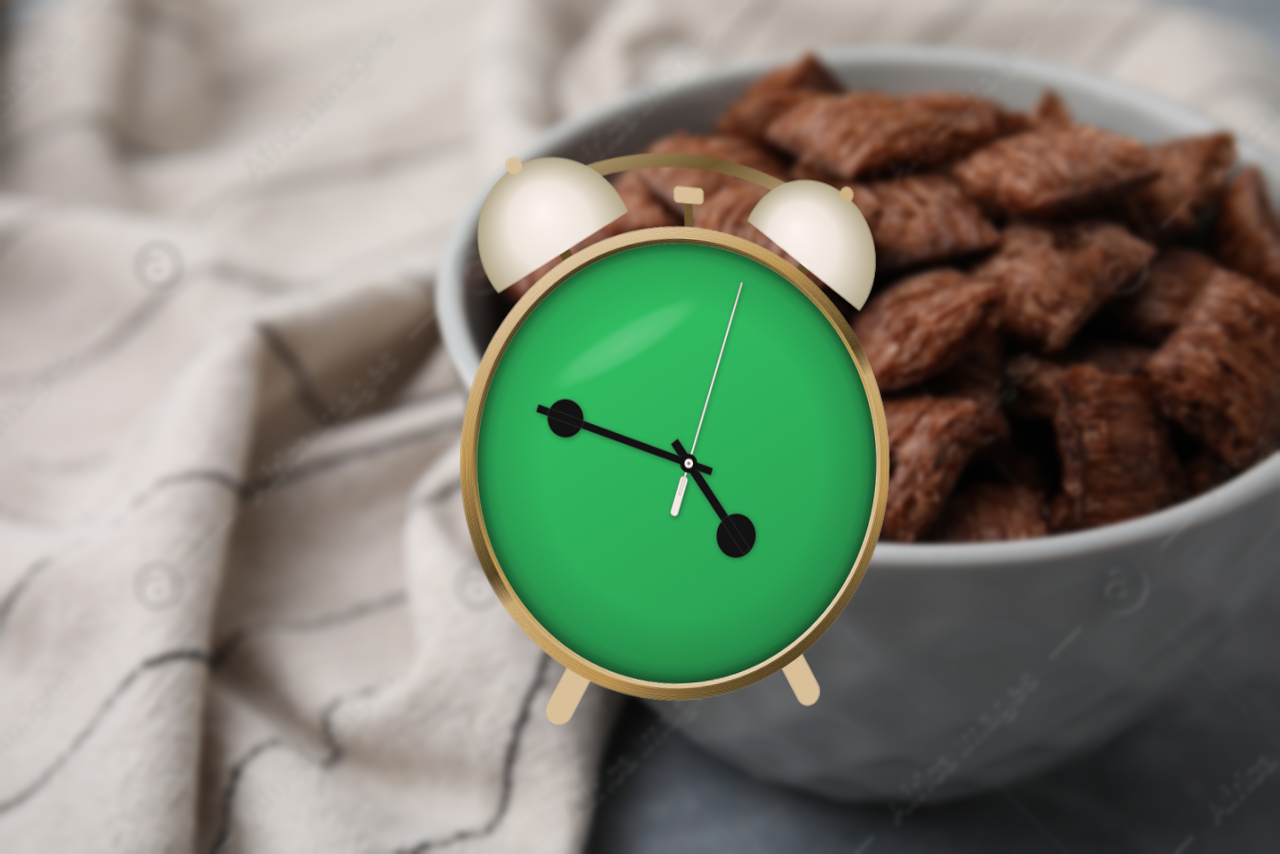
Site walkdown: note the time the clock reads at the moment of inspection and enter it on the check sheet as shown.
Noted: 4:48:03
